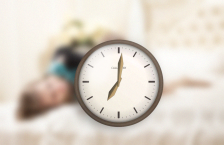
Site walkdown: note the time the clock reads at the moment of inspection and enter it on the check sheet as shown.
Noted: 7:01
